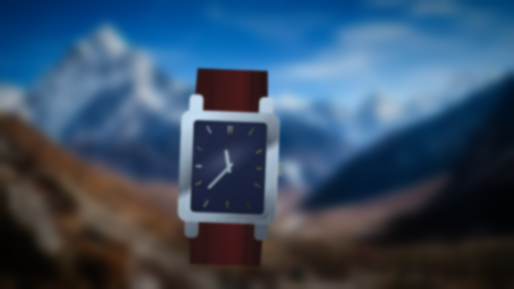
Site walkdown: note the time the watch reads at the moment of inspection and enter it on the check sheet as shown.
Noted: 11:37
